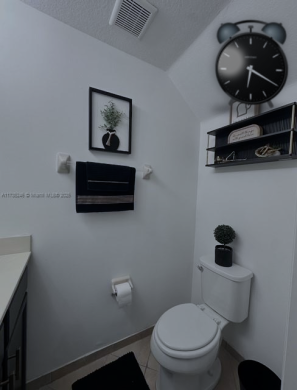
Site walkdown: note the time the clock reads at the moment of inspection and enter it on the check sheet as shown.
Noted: 6:20
